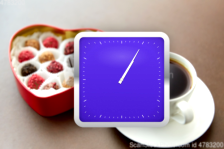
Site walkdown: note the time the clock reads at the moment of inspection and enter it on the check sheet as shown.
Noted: 1:05
